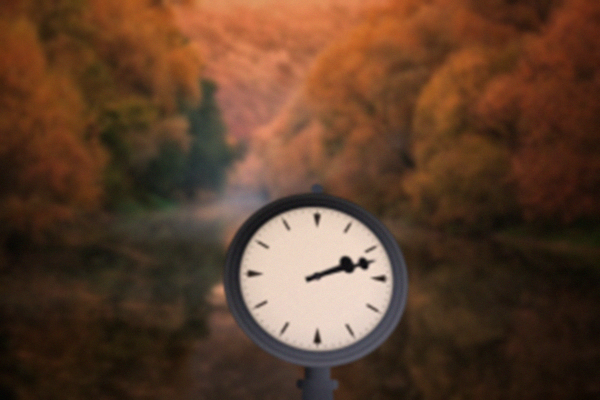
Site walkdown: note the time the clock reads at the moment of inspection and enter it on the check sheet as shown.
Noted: 2:12
